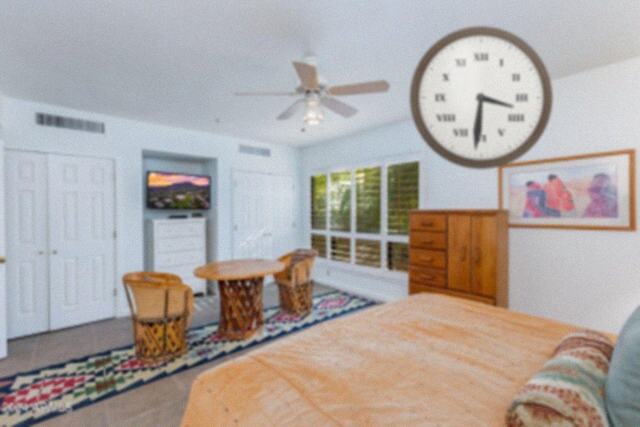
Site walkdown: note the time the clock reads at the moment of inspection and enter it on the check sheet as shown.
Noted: 3:31
